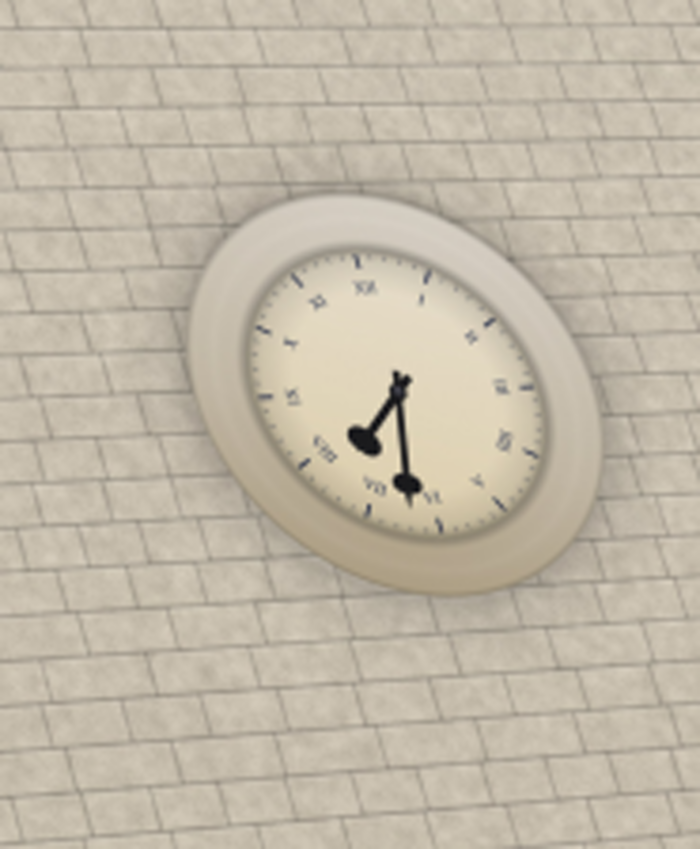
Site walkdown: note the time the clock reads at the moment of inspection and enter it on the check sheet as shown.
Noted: 7:32
